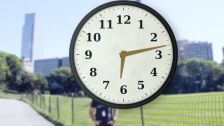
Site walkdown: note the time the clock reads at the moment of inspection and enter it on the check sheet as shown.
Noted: 6:13
